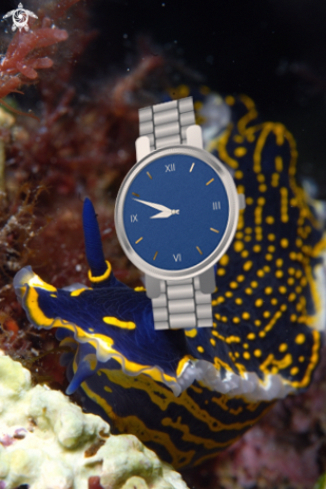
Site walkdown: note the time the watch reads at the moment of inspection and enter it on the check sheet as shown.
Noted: 8:49
